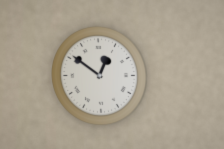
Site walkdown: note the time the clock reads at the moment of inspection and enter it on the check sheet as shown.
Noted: 12:51
